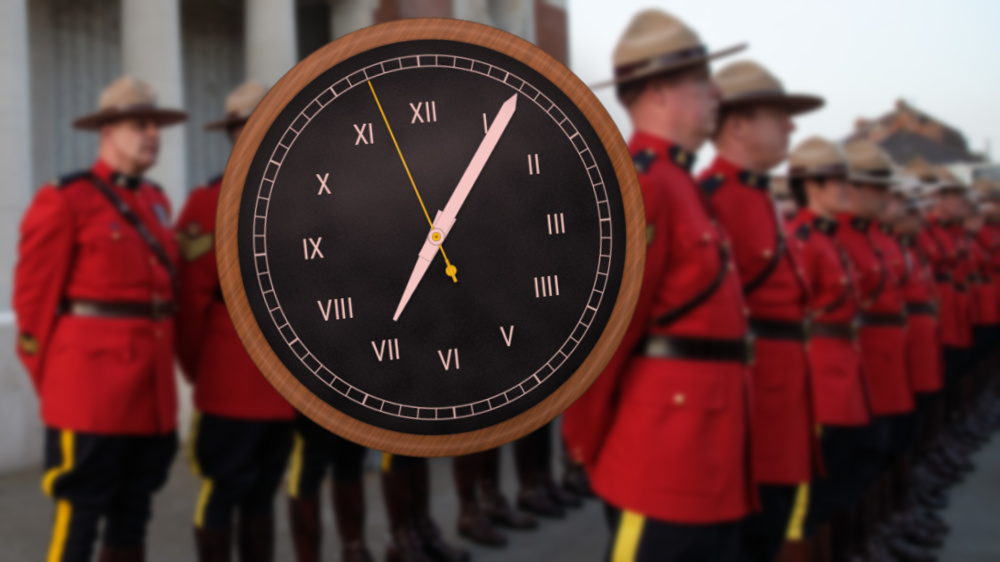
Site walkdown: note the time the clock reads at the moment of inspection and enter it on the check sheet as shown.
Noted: 7:05:57
